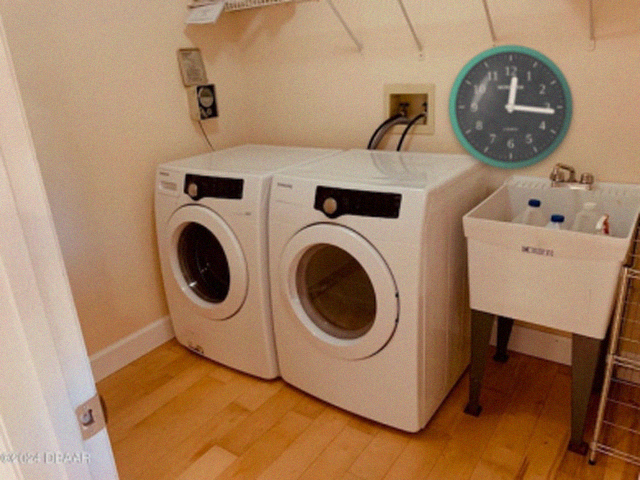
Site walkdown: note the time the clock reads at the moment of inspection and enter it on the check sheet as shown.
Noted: 12:16
